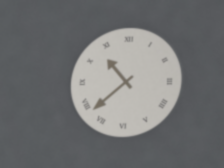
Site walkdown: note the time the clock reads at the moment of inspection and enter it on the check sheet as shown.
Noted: 10:38
